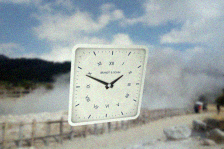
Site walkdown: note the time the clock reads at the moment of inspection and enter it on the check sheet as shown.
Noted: 1:49
